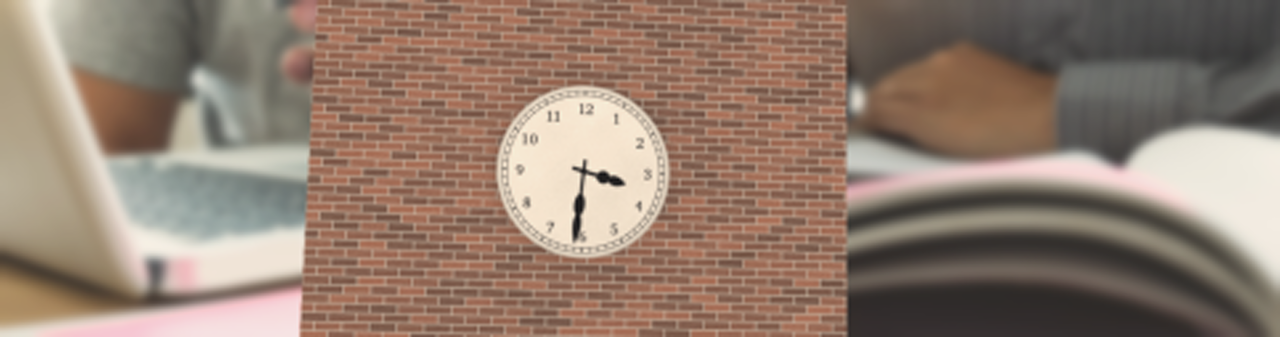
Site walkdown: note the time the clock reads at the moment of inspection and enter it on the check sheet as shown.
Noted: 3:31
